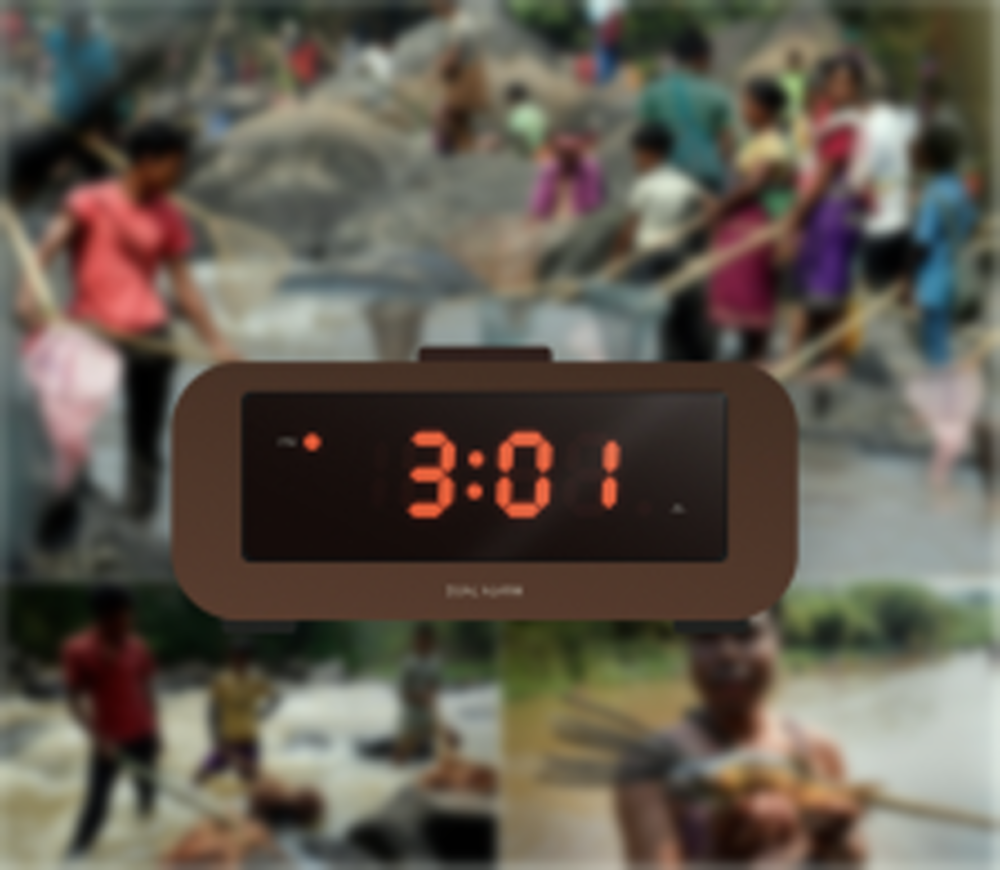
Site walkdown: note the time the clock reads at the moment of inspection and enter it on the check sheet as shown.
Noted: 3:01
